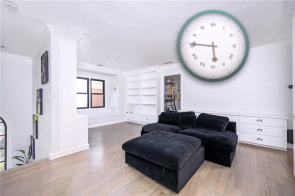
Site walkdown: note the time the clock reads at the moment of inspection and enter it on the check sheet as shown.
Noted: 5:46
